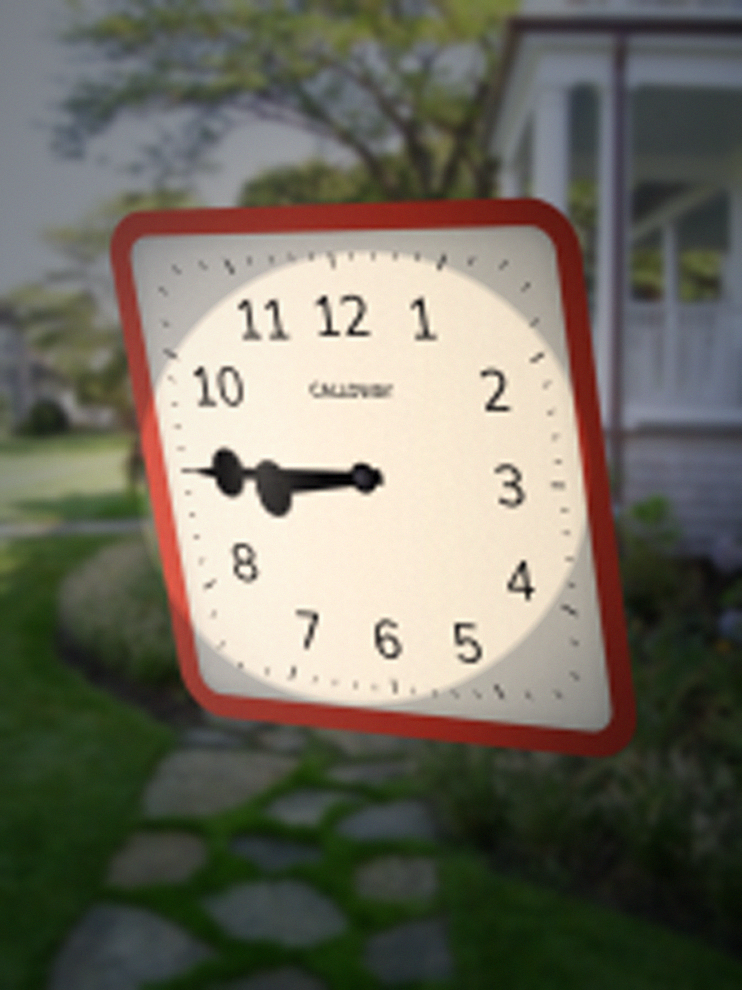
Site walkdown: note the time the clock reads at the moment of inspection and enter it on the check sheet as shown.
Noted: 8:45
